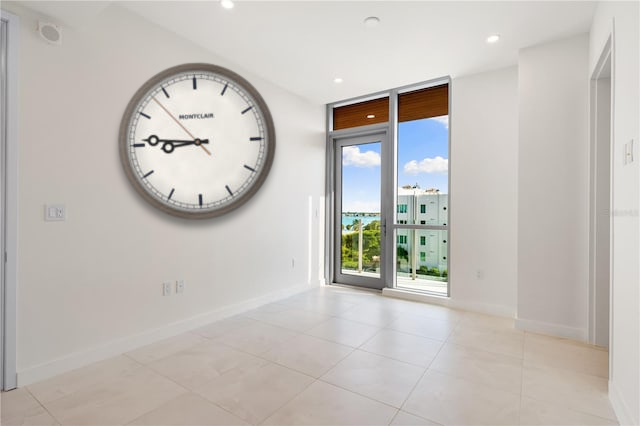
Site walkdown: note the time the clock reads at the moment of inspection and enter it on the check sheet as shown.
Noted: 8:45:53
